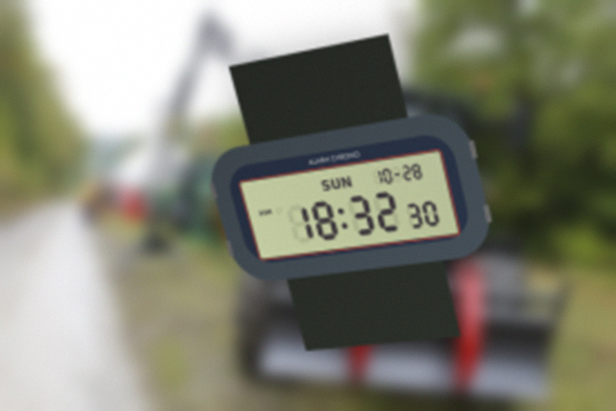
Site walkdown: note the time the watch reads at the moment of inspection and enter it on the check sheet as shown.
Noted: 18:32:30
